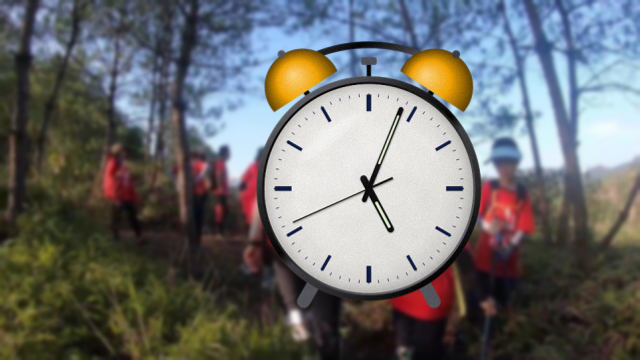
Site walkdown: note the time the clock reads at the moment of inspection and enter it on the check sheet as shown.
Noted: 5:03:41
